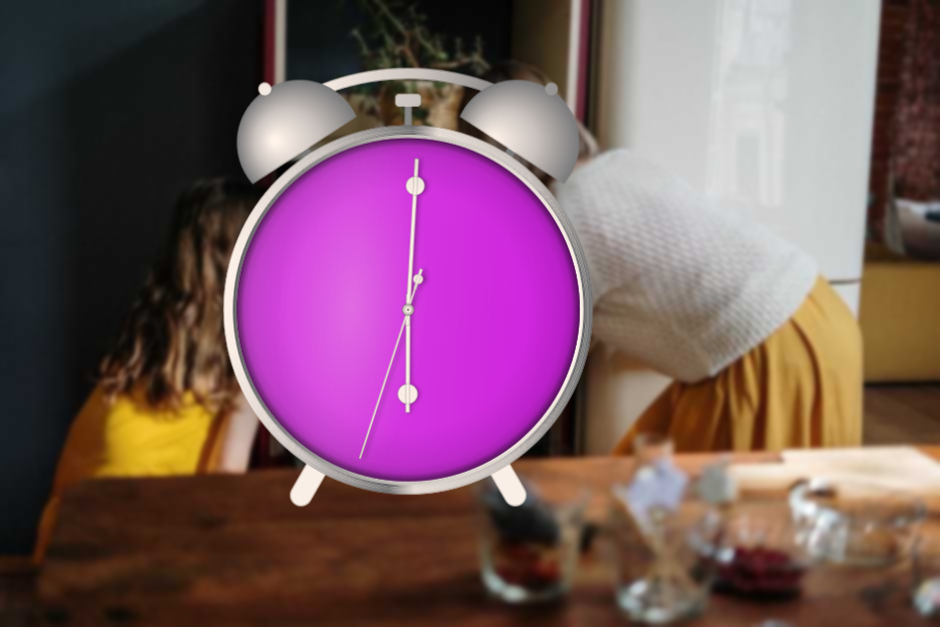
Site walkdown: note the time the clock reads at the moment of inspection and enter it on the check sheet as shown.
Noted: 6:00:33
